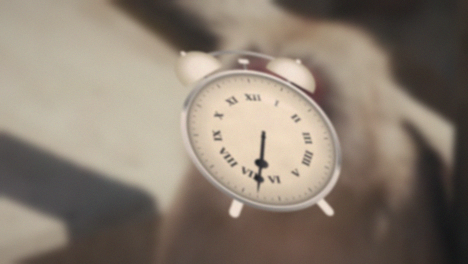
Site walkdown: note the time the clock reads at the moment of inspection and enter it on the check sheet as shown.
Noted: 6:33
